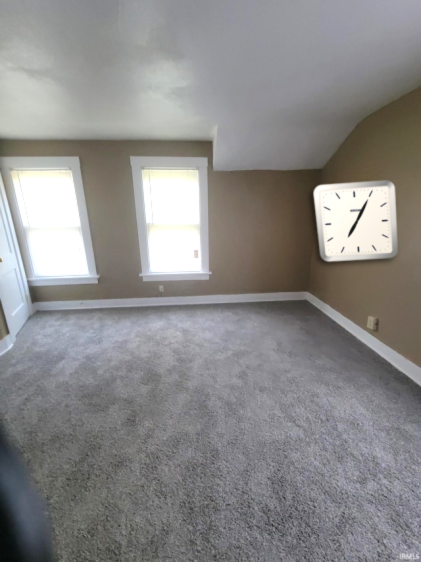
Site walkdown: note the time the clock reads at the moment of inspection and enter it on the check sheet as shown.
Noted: 7:05
